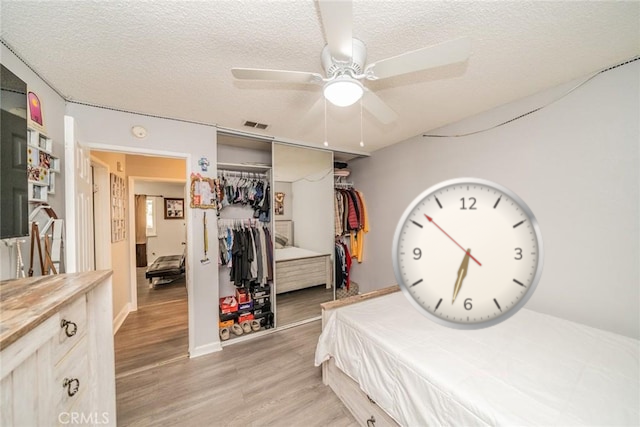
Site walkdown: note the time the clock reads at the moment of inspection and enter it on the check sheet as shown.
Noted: 6:32:52
